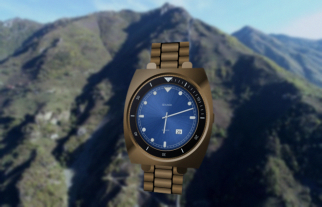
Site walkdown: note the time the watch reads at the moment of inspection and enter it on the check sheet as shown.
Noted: 6:12
